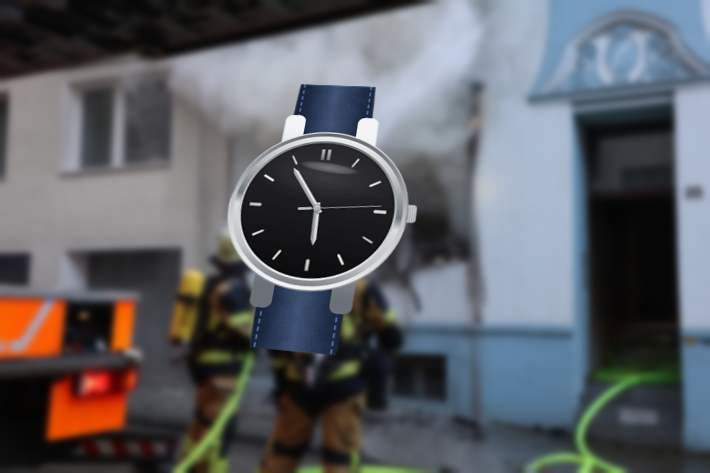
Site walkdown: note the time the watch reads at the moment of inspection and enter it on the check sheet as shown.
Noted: 5:54:14
